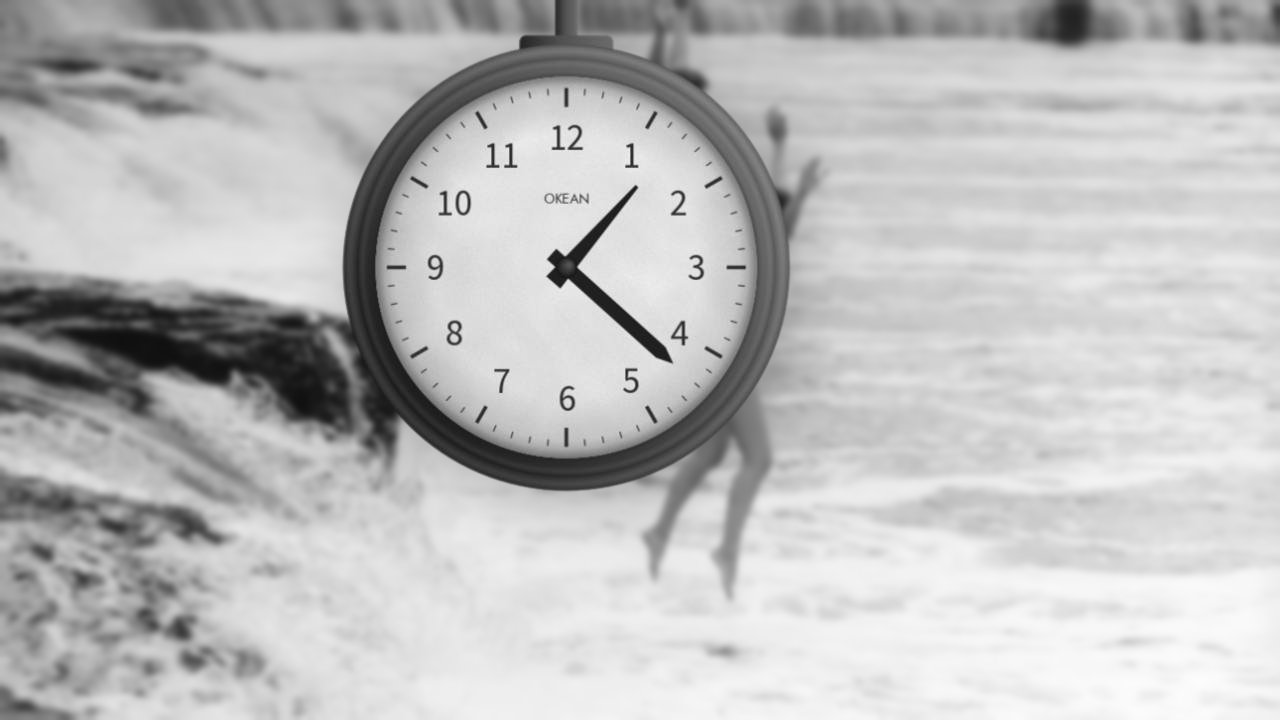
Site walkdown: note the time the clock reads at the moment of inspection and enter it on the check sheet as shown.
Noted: 1:22
